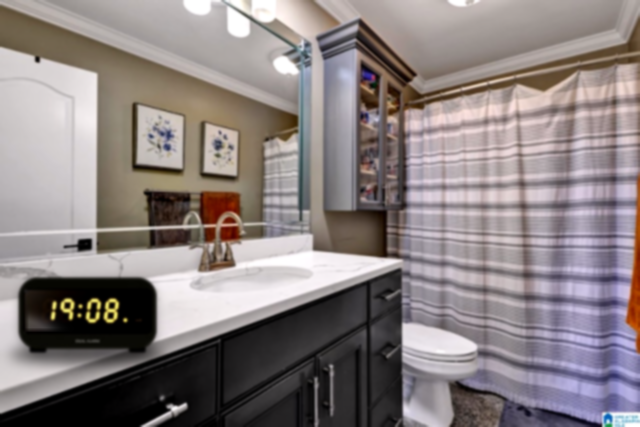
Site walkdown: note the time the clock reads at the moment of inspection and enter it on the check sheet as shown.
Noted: 19:08
